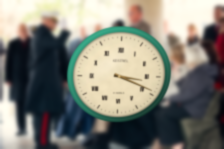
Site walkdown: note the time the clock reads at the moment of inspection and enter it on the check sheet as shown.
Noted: 3:19
